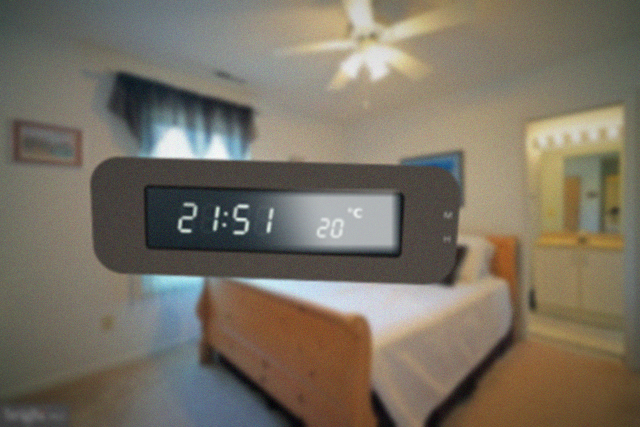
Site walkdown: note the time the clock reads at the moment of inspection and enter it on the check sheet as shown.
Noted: 21:51
